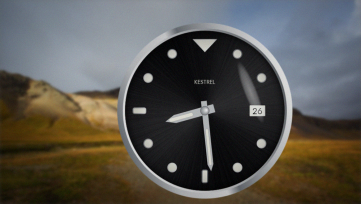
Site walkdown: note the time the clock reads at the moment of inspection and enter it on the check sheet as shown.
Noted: 8:29
